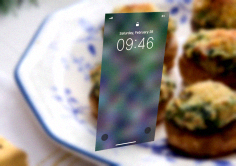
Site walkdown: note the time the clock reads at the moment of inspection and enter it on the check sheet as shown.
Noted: 9:46
